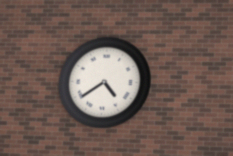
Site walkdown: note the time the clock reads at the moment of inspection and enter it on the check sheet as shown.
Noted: 4:39
